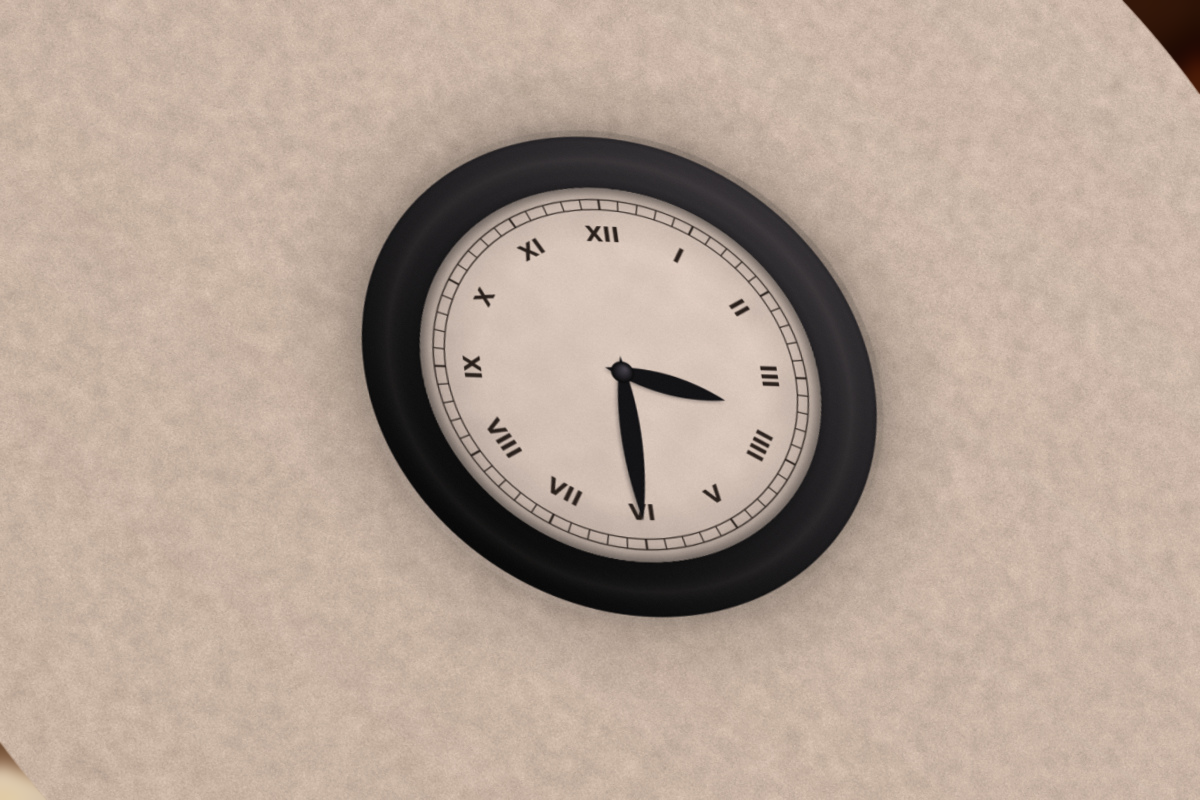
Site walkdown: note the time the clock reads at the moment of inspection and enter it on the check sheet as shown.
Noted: 3:30
